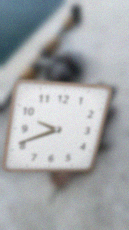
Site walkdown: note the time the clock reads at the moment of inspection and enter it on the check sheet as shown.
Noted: 9:41
